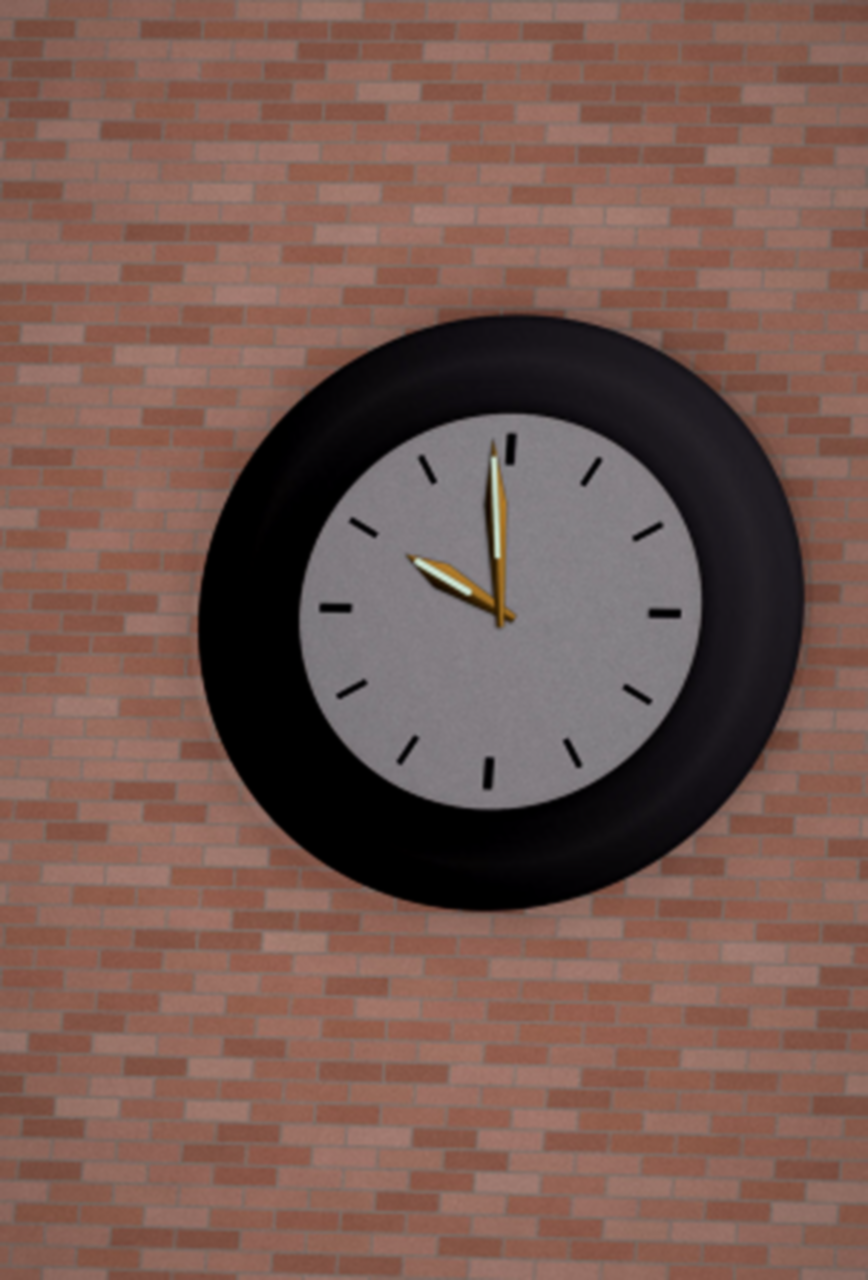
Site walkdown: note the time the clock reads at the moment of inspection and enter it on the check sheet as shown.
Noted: 9:59
